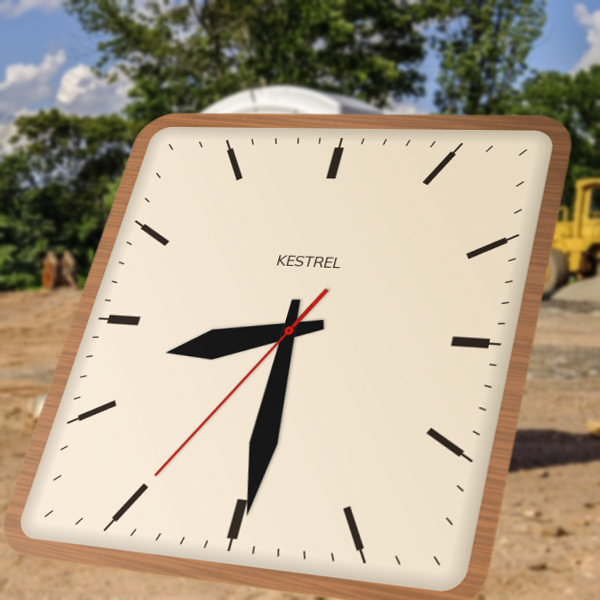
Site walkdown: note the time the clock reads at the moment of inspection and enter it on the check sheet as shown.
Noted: 8:29:35
